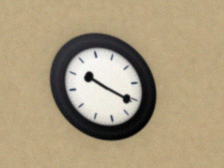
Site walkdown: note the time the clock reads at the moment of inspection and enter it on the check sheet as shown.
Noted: 10:21
